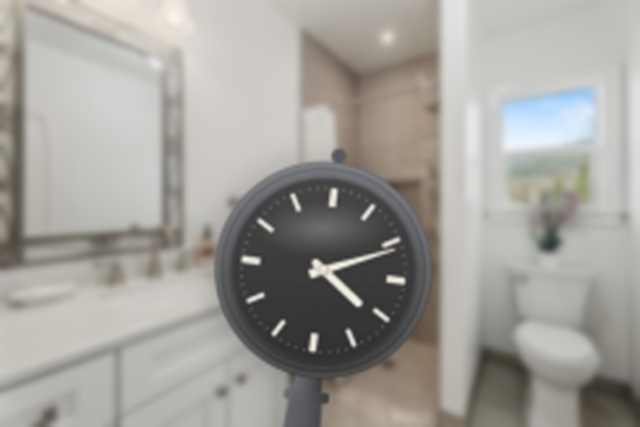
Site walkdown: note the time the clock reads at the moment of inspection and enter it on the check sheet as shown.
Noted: 4:11
